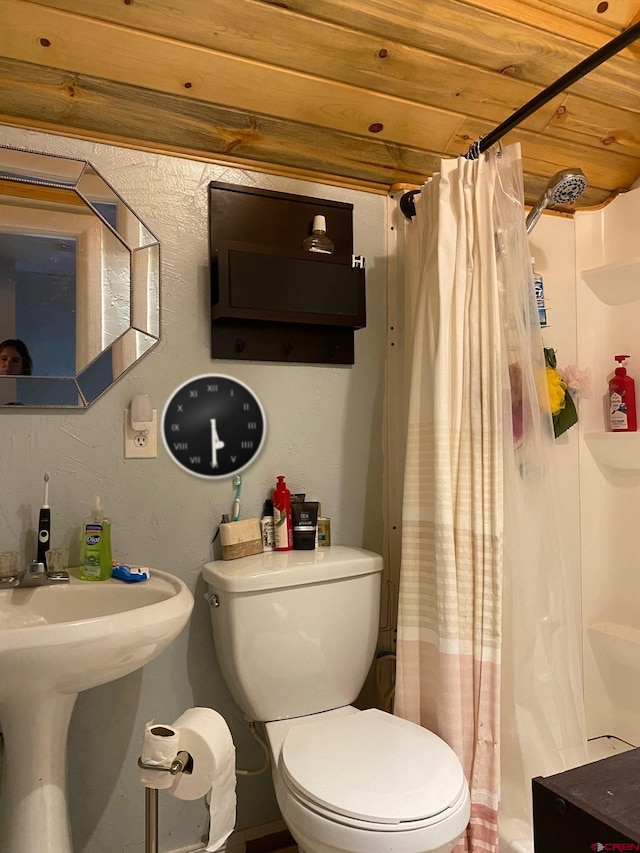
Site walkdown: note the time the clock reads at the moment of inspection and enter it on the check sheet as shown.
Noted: 5:30
